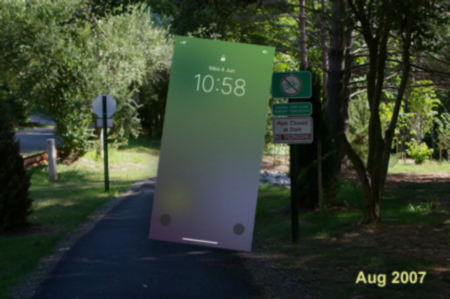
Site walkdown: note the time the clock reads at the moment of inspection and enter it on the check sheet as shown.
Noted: 10:58
